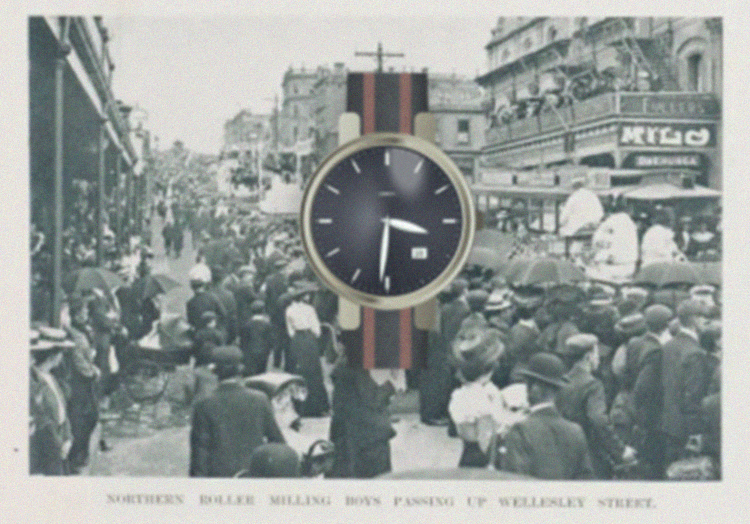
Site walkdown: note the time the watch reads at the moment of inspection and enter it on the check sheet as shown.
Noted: 3:31
